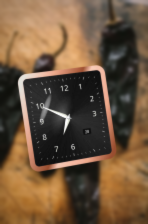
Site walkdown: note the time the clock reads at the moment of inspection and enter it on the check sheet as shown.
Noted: 6:50
